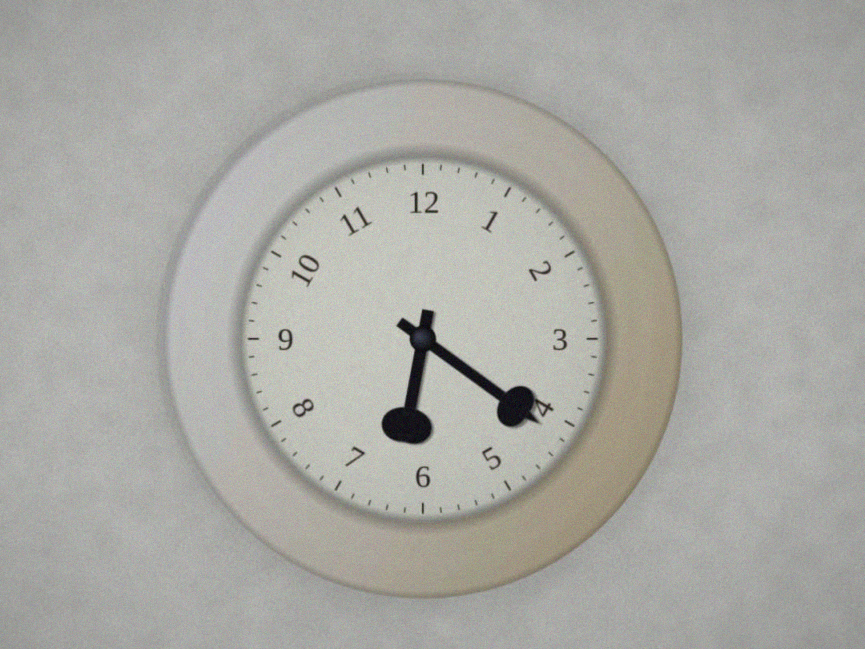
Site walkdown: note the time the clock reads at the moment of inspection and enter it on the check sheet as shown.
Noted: 6:21
